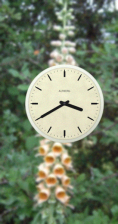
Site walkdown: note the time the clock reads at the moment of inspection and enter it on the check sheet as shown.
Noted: 3:40
